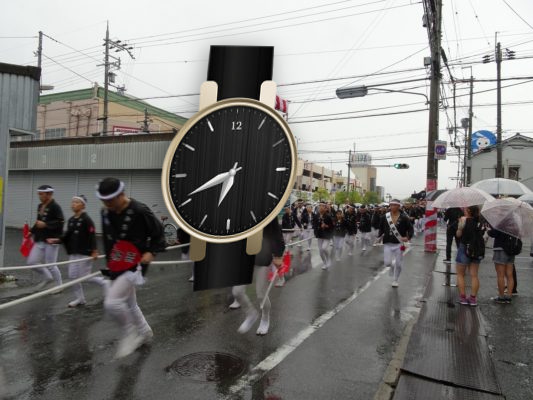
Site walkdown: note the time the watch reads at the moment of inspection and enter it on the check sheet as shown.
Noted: 6:41
